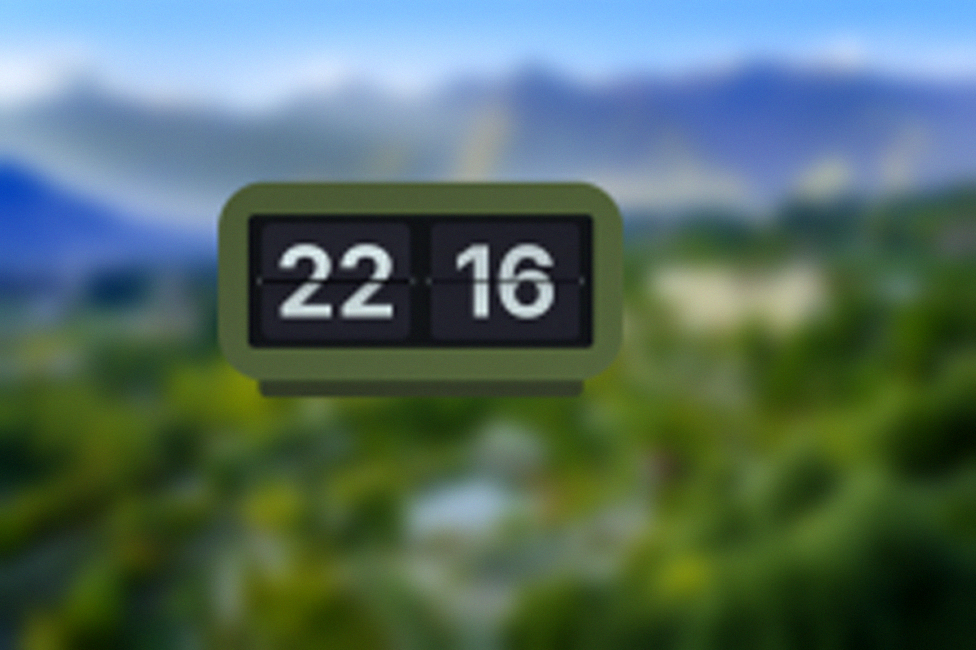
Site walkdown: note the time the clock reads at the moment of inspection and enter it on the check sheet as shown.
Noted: 22:16
